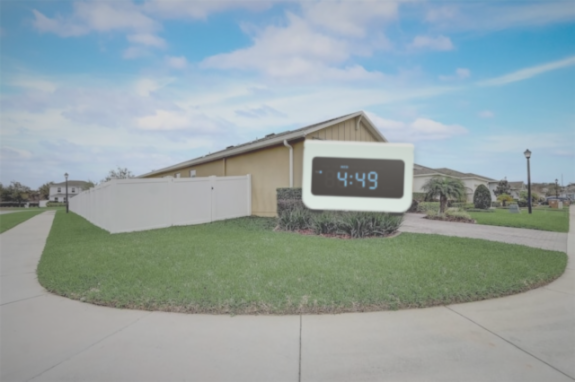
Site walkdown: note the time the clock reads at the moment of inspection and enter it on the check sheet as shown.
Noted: 4:49
